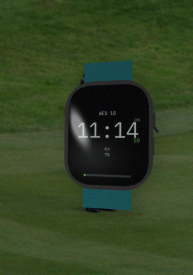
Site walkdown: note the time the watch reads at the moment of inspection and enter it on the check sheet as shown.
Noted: 11:14
